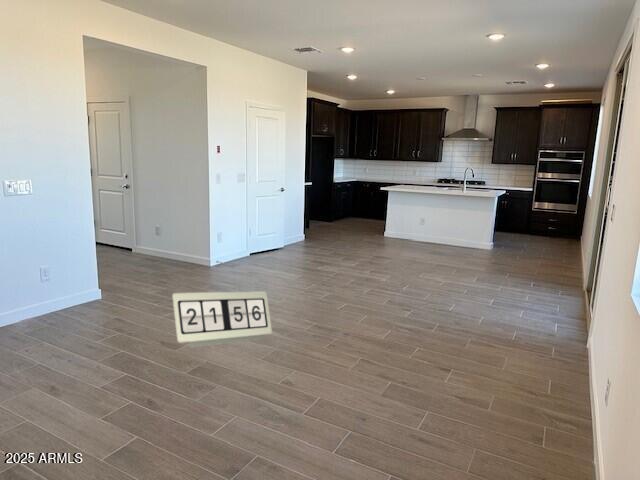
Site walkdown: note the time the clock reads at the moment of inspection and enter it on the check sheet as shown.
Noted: 21:56
